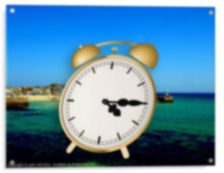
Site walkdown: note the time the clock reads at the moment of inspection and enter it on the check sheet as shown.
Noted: 4:15
